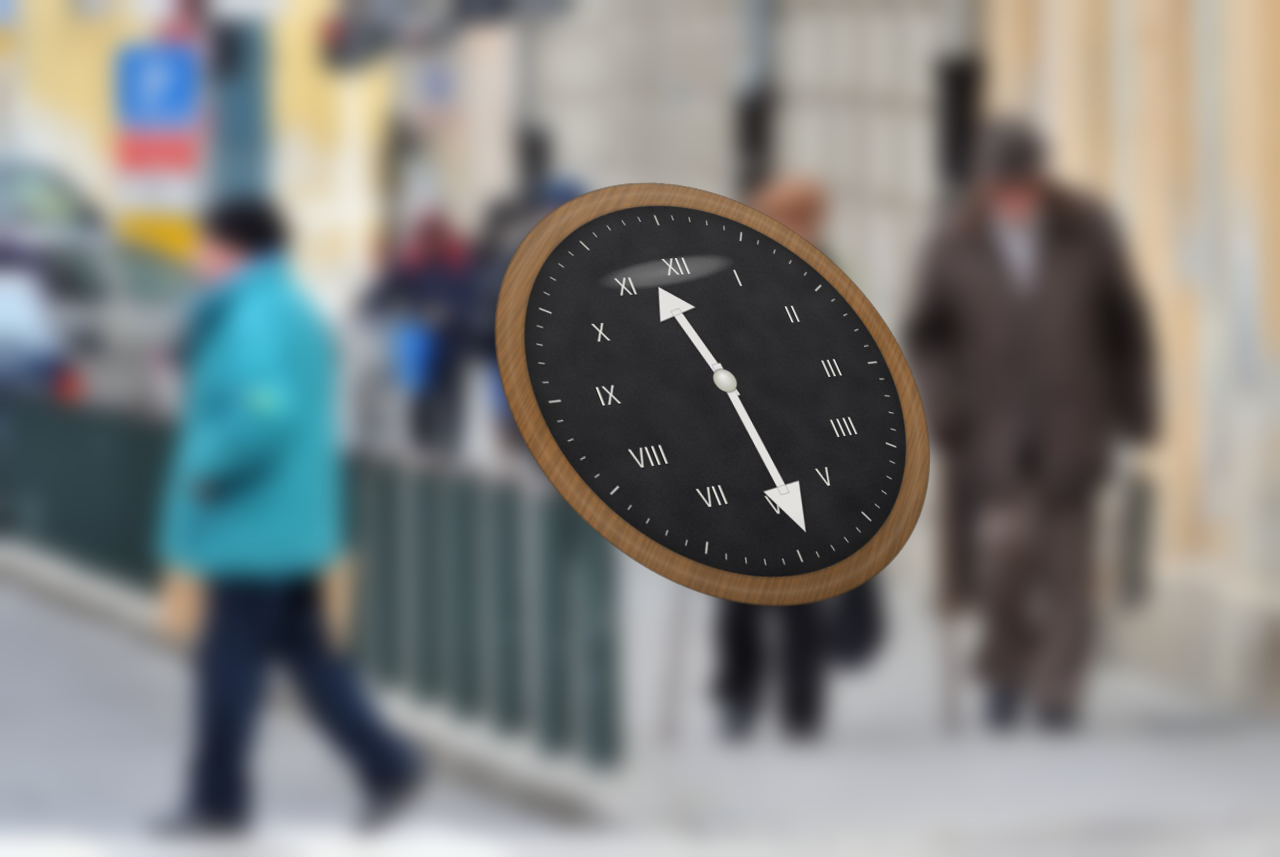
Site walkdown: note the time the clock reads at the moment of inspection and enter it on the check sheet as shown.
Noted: 11:29
